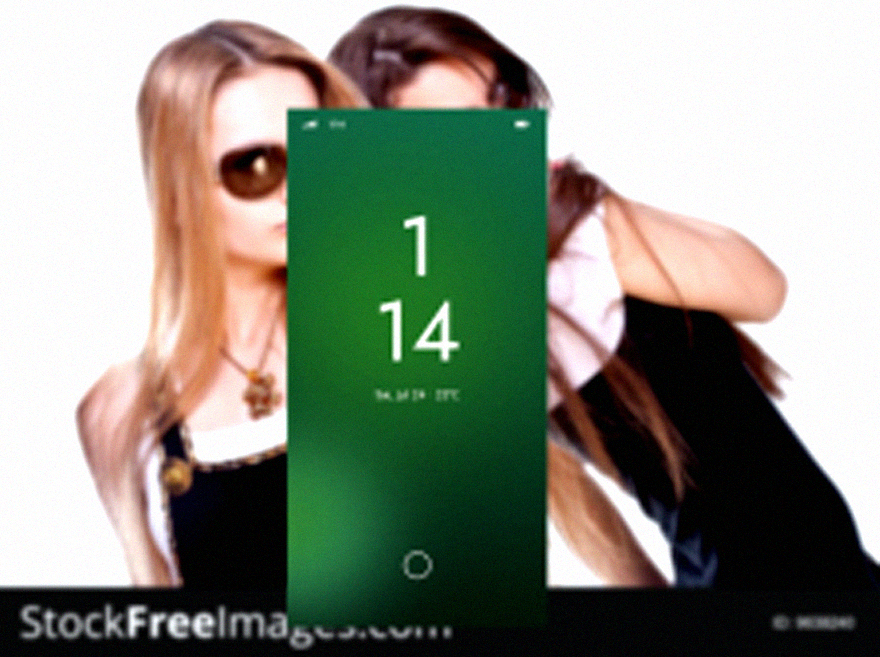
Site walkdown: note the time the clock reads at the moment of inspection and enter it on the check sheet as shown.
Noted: 1:14
